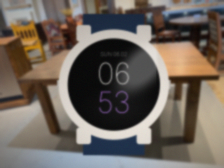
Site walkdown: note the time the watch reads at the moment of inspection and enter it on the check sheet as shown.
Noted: 6:53
